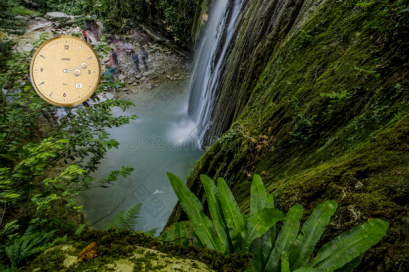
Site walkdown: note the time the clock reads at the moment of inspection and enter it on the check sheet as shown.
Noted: 3:12
